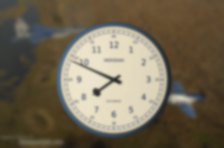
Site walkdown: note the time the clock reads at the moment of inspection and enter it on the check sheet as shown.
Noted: 7:49
